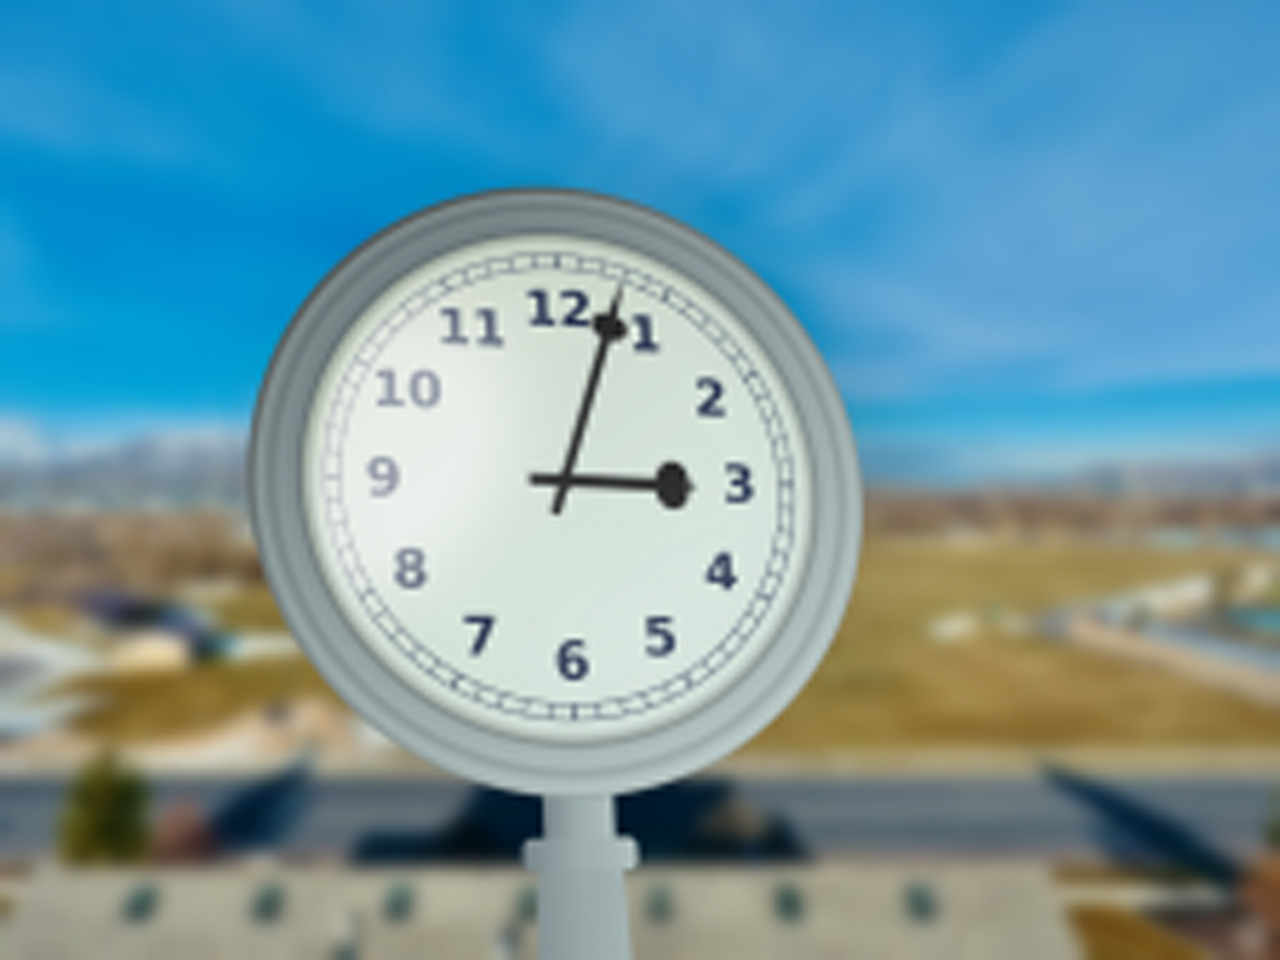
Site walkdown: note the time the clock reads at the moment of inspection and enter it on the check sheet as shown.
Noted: 3:03
